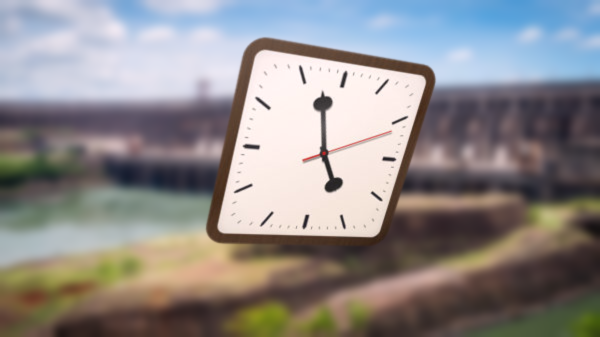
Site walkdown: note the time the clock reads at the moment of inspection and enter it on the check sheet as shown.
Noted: 4:57:11
